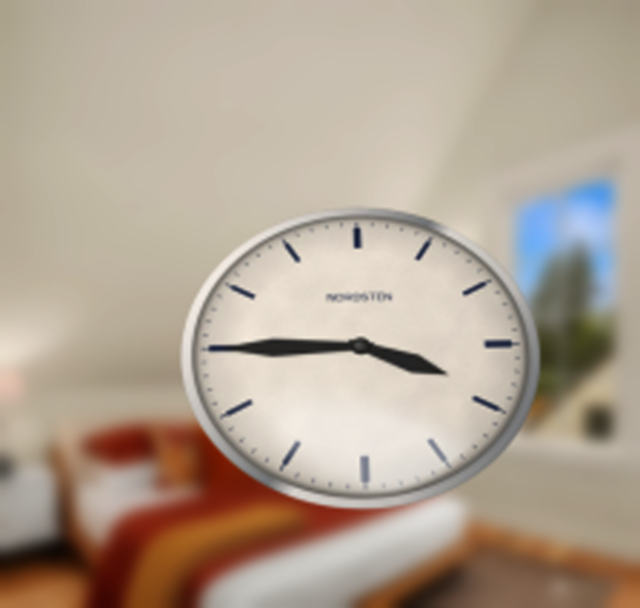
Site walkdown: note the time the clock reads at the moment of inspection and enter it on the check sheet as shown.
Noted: 3:45
